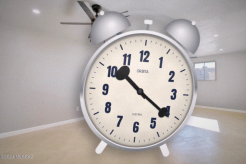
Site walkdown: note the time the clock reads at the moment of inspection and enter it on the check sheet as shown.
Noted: 10:21
